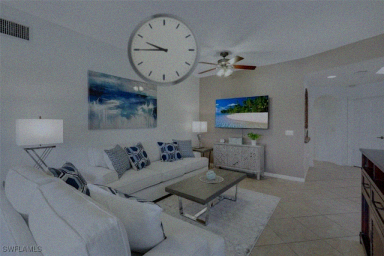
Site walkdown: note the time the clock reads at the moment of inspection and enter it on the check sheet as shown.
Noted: 9:45
